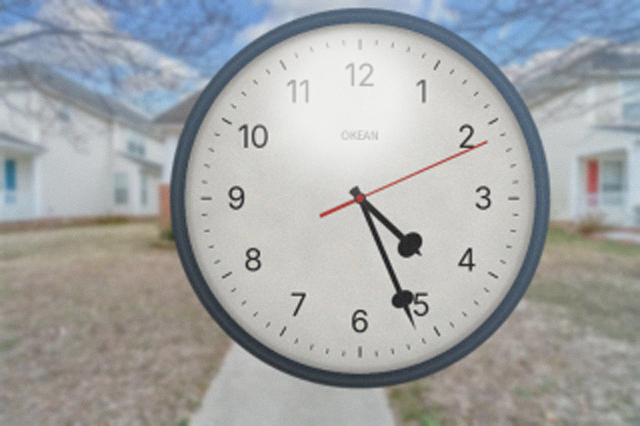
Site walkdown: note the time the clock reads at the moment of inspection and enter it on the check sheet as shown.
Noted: 4:26:11
